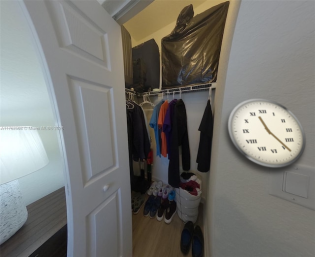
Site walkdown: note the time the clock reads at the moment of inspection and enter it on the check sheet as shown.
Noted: 11:24
